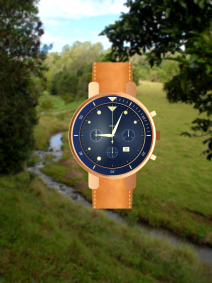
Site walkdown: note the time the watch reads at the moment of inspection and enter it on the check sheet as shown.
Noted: 9:04
